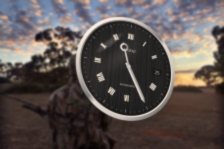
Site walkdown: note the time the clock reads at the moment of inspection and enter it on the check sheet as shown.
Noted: 11:25
